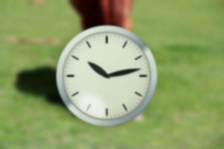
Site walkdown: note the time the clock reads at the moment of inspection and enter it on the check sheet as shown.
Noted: 10:13
